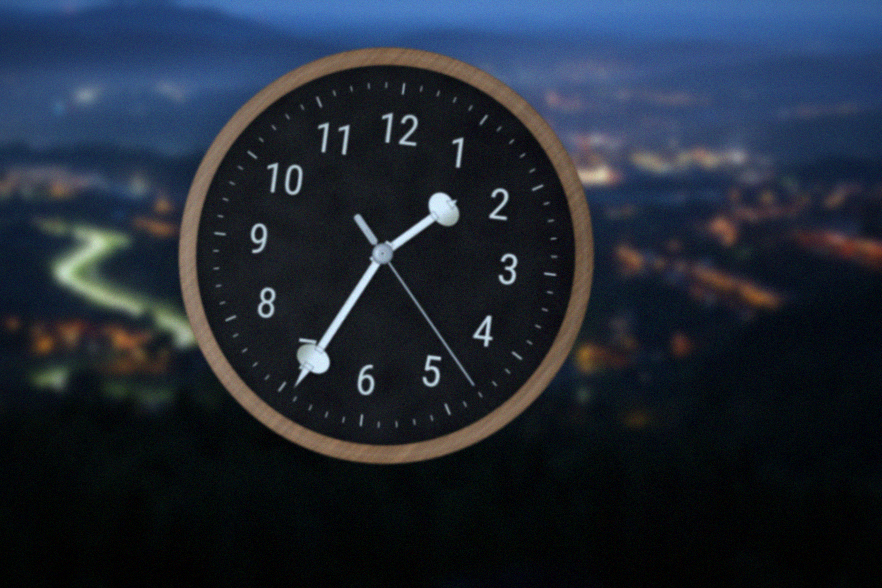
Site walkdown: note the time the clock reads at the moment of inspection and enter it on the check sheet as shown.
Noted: 1:34:23
